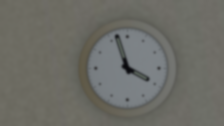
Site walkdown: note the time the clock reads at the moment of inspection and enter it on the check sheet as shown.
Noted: 3:57
